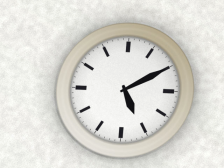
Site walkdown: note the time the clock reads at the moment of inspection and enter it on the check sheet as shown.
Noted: 5:10
